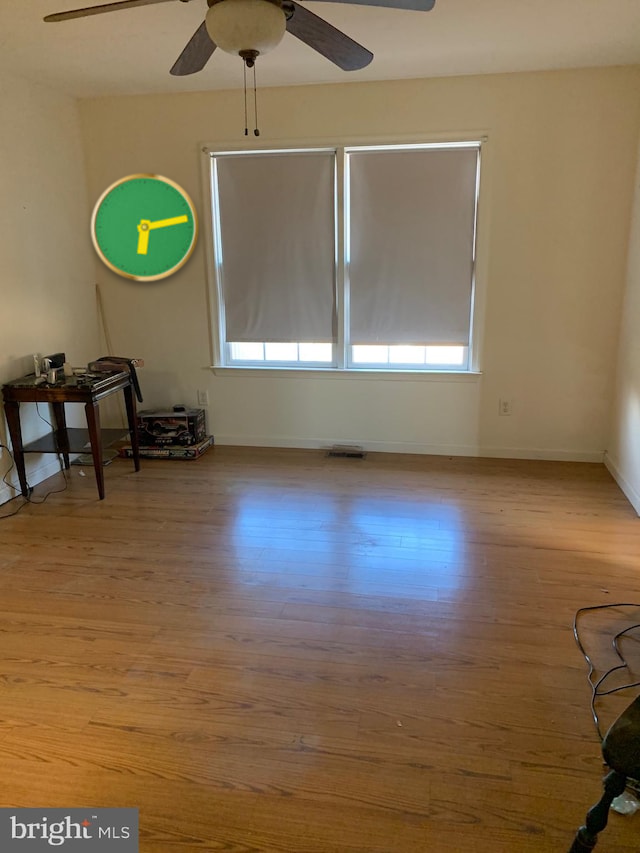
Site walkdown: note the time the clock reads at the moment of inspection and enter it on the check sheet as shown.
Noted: 6:13
